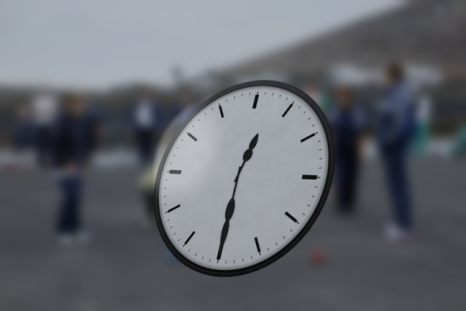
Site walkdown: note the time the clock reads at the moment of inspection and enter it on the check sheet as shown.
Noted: 12:30
